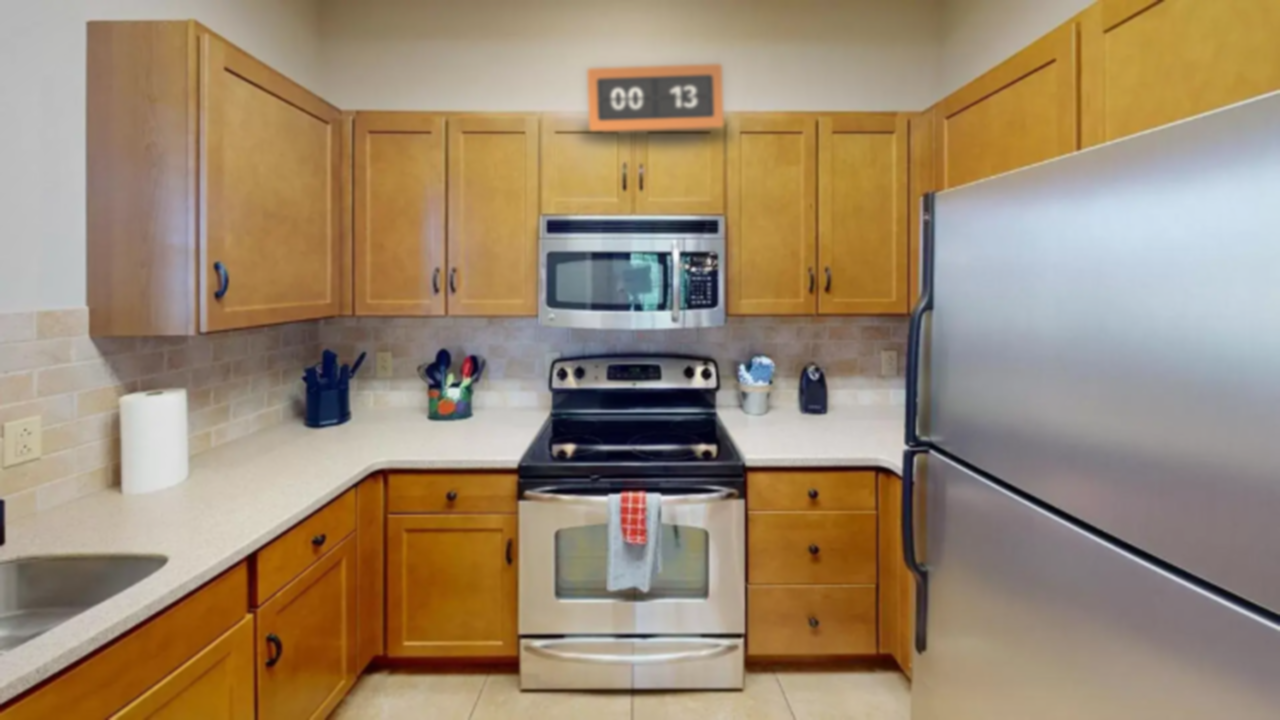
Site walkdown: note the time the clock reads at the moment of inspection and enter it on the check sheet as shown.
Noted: 0:13
